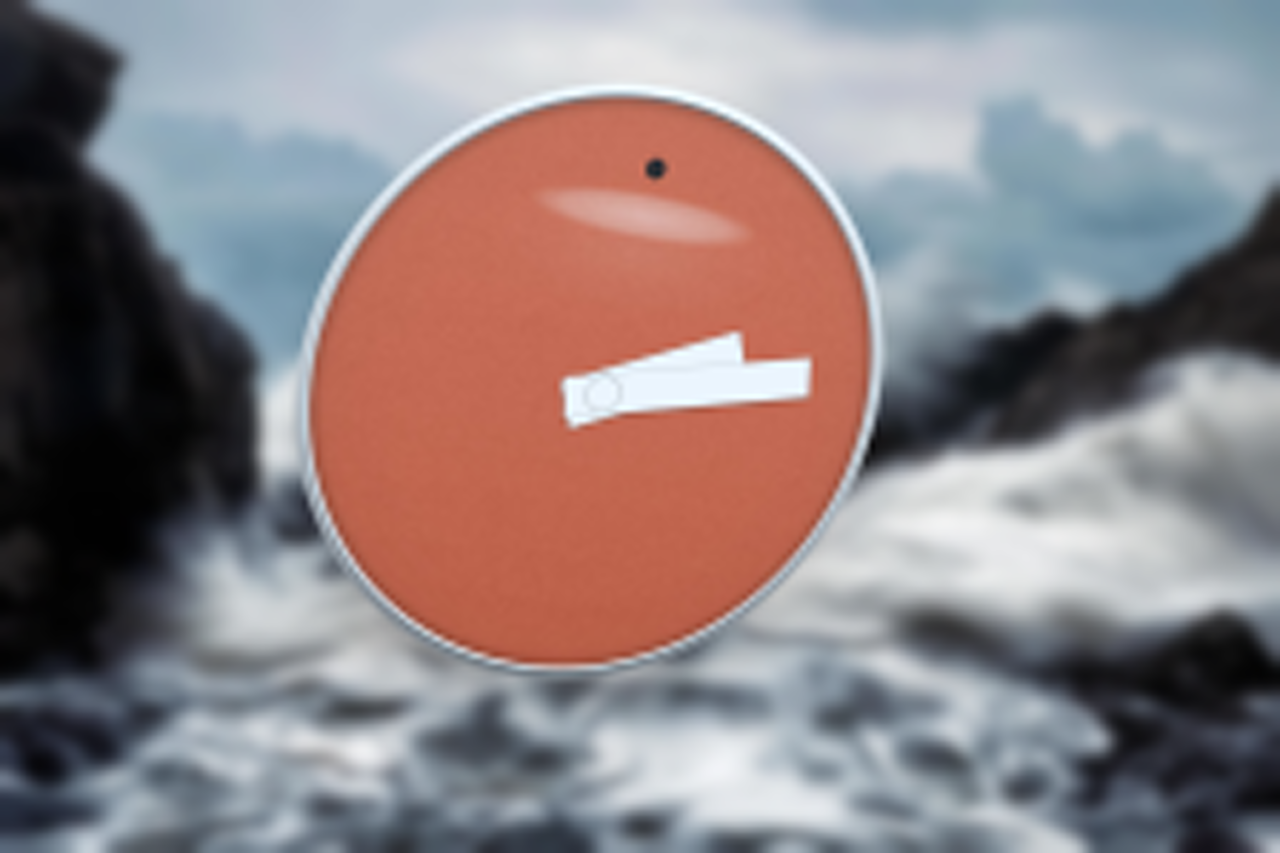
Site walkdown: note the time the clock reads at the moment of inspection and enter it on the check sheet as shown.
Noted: 2:13
